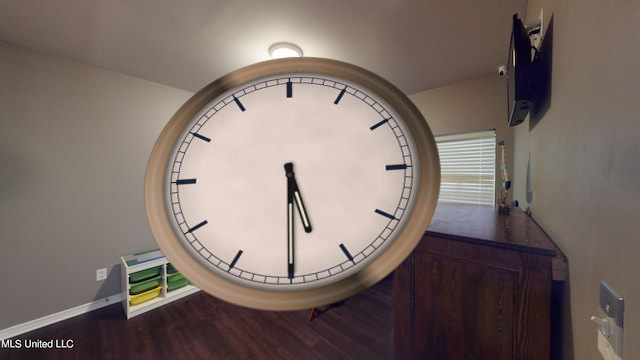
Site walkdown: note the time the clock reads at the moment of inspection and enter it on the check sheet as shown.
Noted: 5:30
